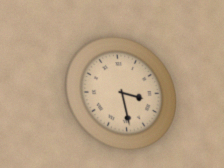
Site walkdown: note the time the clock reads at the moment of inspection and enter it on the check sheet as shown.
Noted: 3:29
